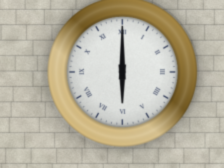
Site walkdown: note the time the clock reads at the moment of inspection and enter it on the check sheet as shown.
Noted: 6:00
